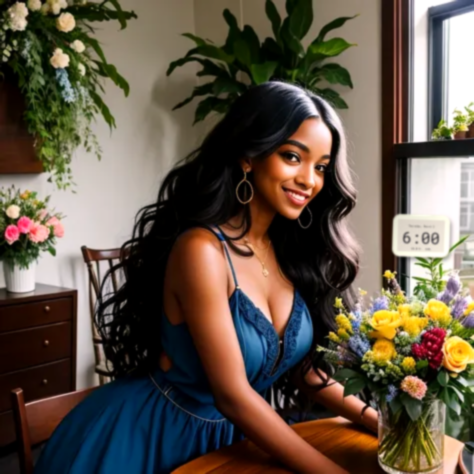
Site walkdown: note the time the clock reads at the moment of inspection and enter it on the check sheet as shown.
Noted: 6:00
